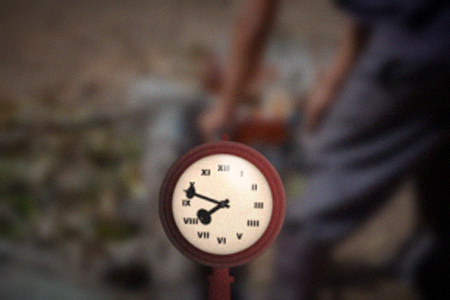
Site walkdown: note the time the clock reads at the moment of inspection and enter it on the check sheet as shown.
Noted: 7:48
